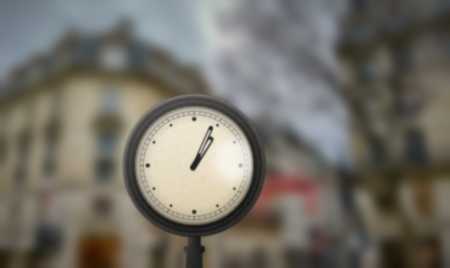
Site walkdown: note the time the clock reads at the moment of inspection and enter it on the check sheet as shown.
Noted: 1:04
